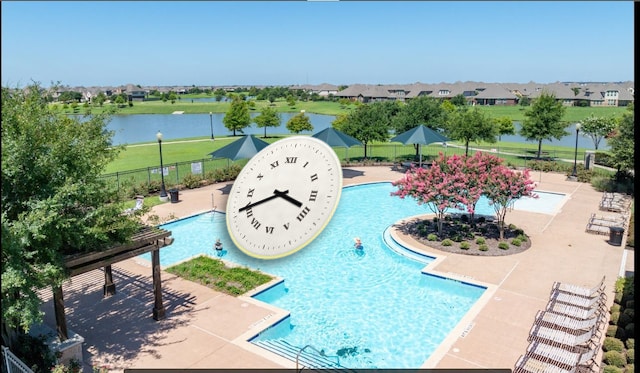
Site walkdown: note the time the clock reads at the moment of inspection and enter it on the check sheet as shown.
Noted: 3:41
